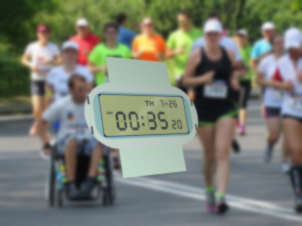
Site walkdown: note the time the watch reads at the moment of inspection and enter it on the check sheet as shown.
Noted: 0:35
